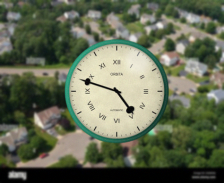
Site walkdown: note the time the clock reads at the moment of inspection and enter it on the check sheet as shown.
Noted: 4:48
